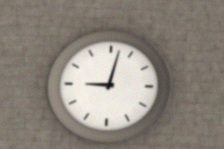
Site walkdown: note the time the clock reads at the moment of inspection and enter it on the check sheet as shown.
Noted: 9:02
